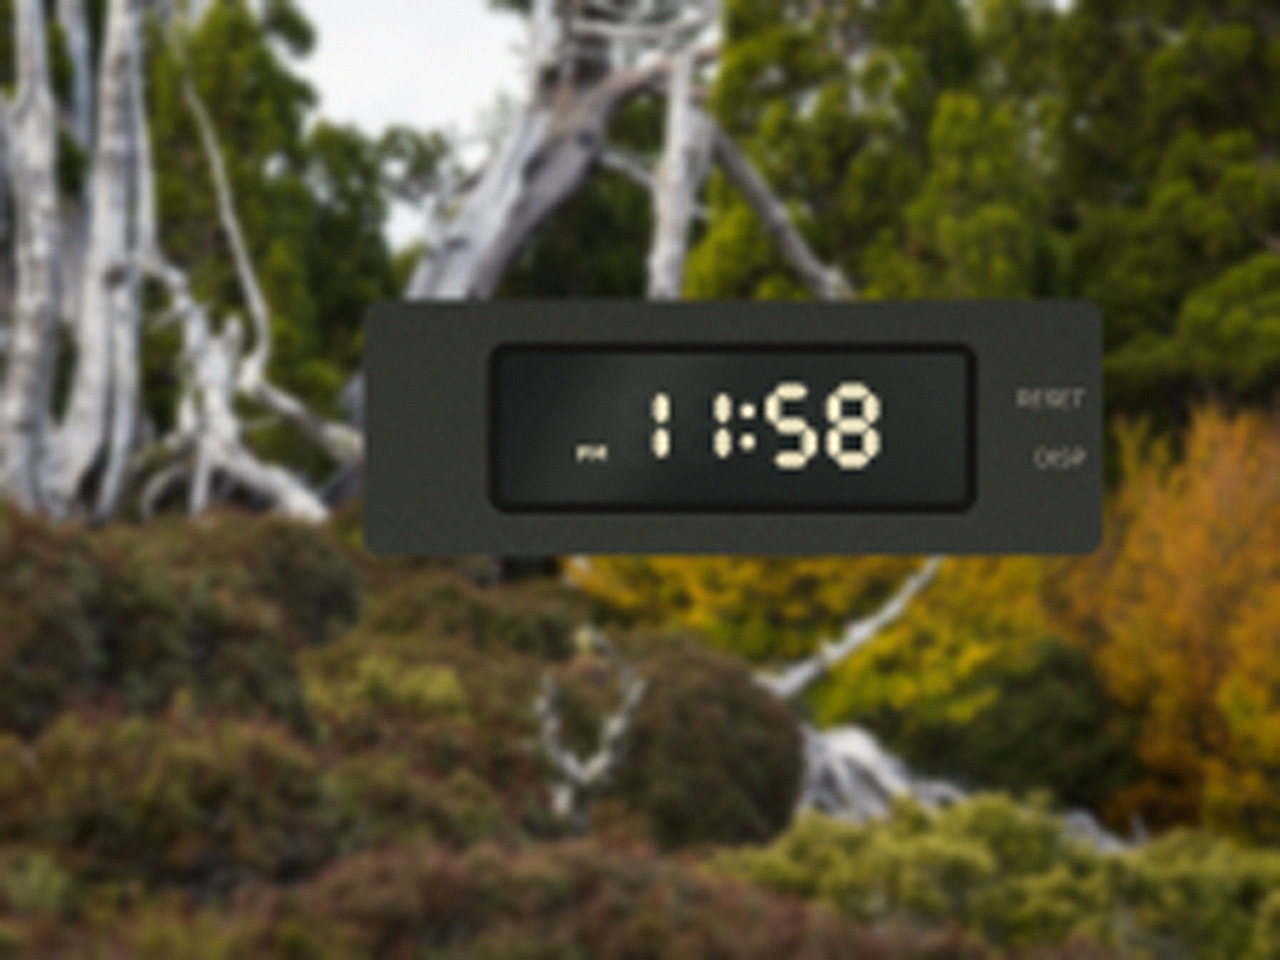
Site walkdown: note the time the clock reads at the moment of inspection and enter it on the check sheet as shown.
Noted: 11:58
